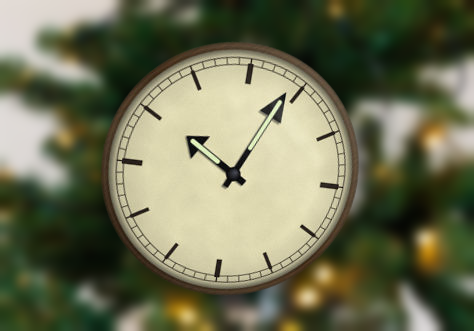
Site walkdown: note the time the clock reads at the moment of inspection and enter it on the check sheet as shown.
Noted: 10:04
